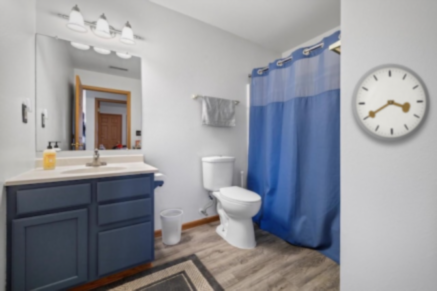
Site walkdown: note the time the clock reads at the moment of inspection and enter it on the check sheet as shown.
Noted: 3:40
